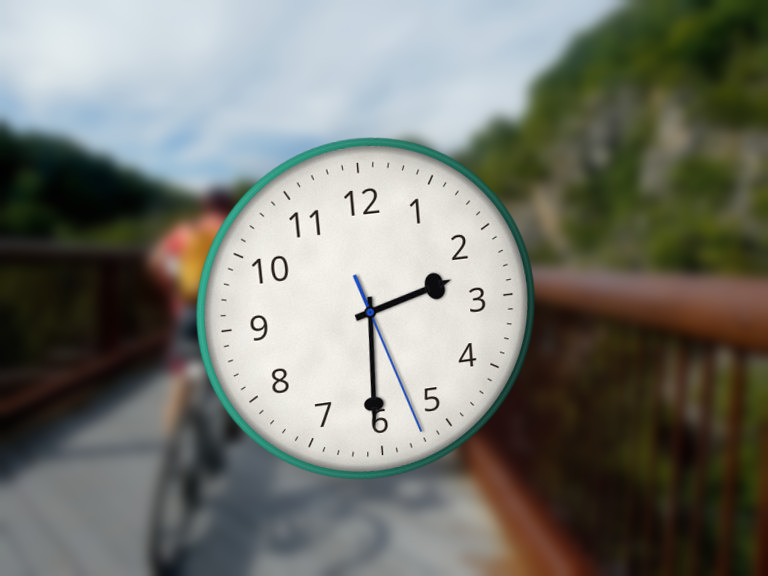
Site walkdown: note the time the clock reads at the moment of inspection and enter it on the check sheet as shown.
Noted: 2:30:27
